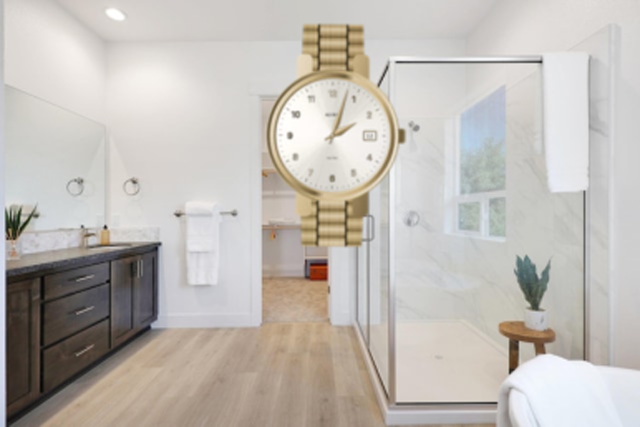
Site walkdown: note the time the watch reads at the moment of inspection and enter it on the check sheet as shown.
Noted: 2:03
